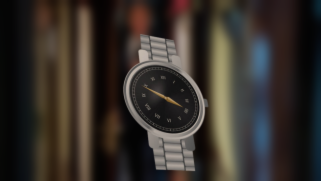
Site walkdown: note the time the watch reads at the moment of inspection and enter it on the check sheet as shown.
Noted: 3:49
